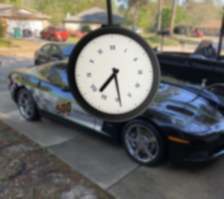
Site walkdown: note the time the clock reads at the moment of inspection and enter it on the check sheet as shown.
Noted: 7:29
